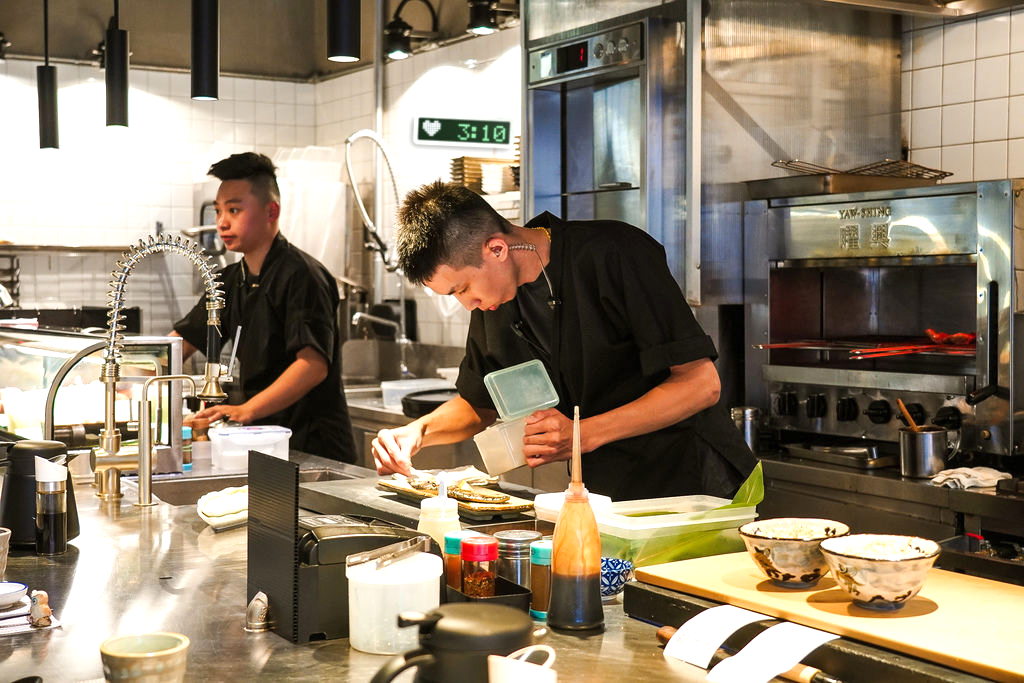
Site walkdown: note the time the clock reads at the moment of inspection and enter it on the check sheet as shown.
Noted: 3:10
